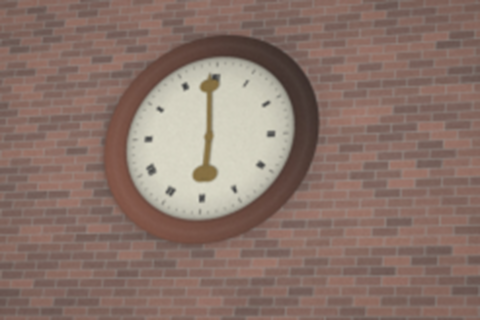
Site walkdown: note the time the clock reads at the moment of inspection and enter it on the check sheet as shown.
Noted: 5:59
